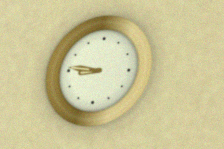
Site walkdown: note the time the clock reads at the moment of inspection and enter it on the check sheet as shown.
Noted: 8:46
